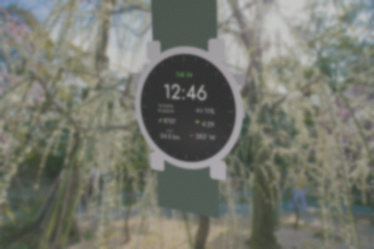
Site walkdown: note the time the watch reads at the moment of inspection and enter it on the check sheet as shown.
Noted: 12:46
